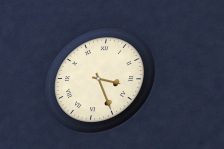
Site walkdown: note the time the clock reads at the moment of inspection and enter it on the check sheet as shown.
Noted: 3:25
